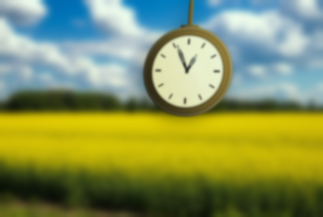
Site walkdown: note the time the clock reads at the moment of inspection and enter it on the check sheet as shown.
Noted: 12:56
